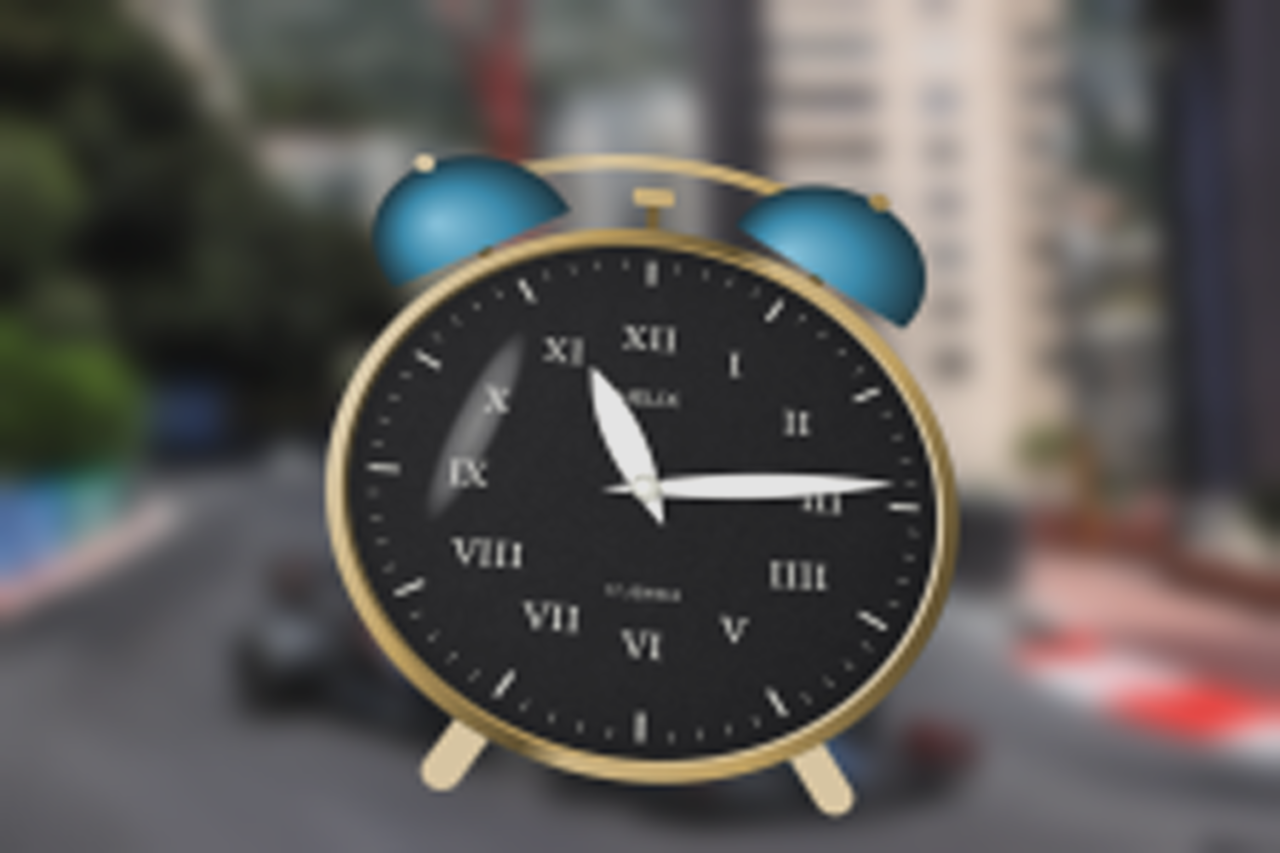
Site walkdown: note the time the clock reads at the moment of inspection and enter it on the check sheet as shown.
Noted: 11:14
